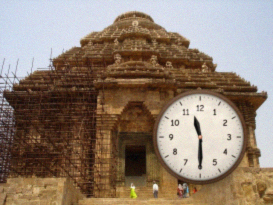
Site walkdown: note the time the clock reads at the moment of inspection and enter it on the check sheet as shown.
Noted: 11:30
